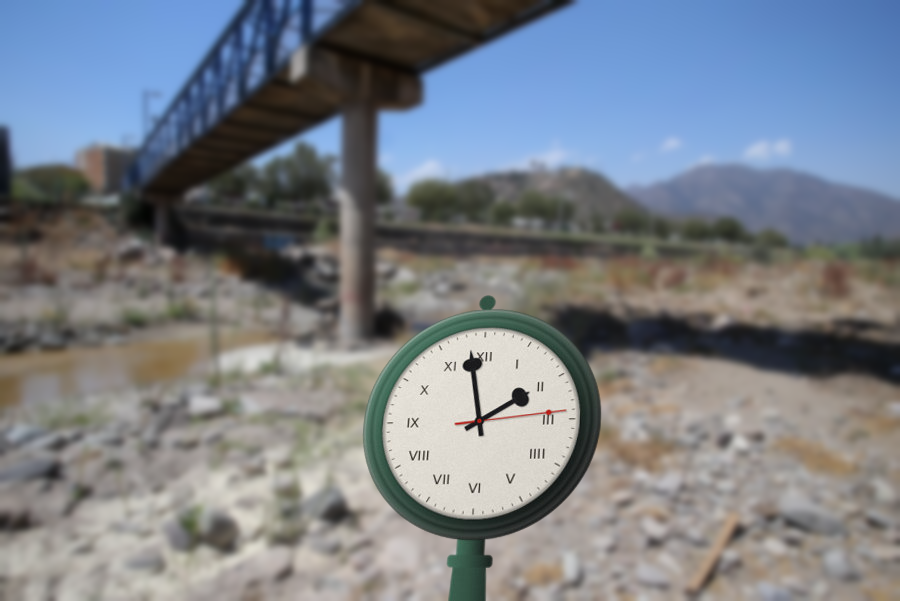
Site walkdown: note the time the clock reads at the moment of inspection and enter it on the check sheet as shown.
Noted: 1:58:14
